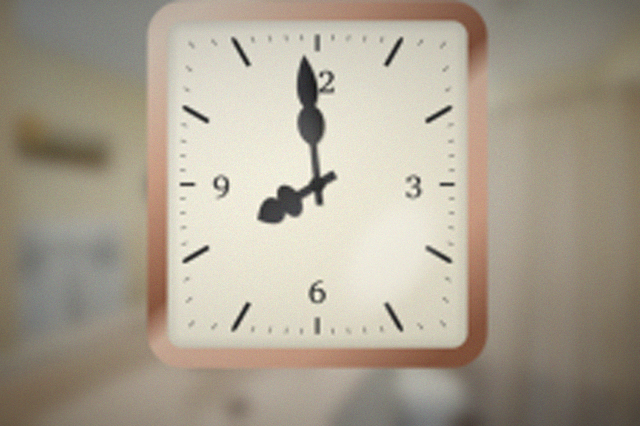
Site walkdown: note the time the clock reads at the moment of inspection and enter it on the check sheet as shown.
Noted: 7:59
